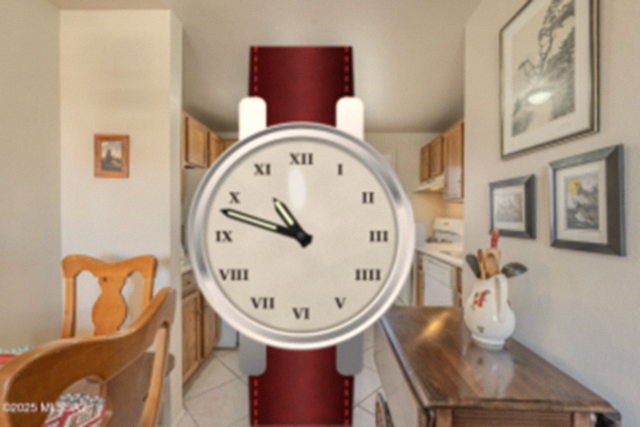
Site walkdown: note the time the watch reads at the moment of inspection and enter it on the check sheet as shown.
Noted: 10:48
